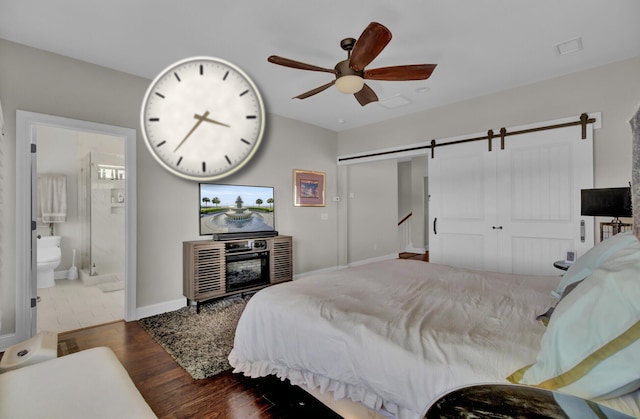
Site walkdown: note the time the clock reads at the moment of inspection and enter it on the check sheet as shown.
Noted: 3:37
